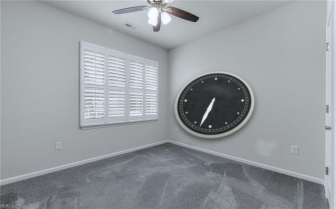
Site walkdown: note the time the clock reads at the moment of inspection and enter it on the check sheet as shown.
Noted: 6:33
